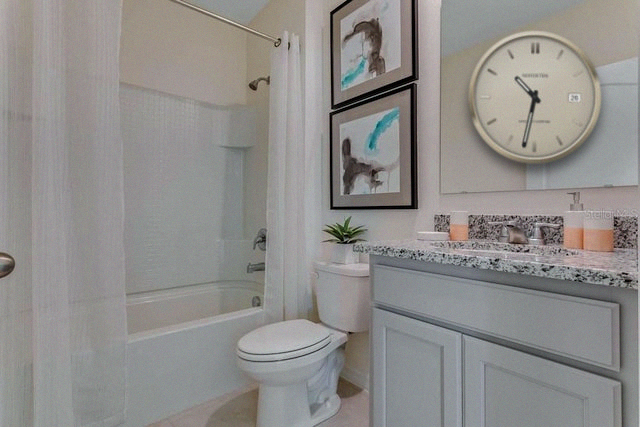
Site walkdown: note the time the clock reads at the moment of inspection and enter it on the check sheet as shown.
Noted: 10:32
